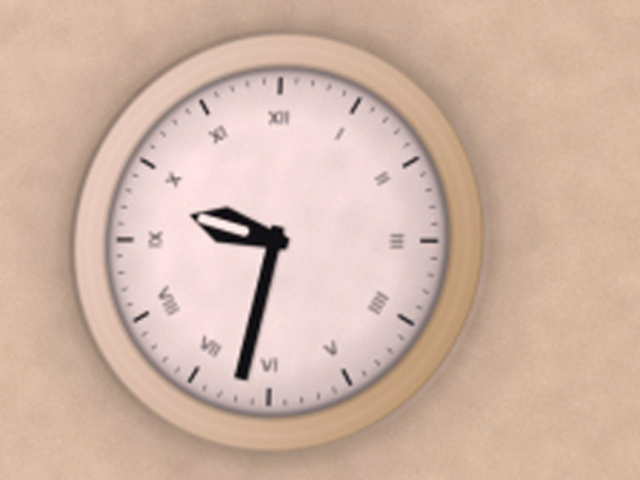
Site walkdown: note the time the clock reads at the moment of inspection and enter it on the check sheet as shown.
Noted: 9:32
